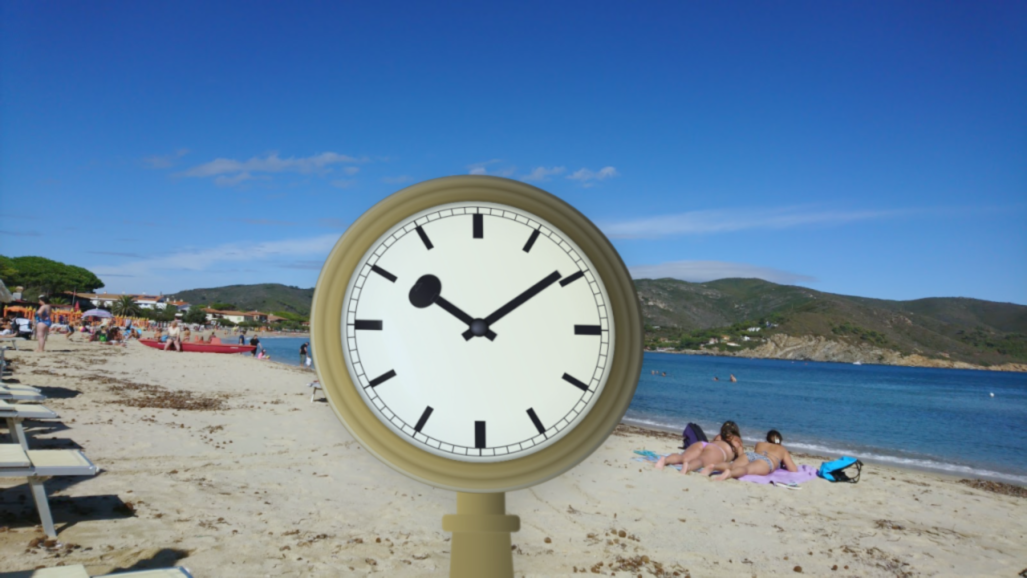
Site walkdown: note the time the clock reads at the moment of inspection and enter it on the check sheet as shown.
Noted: 10:09
